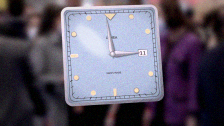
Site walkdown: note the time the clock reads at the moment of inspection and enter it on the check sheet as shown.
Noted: 2:59
